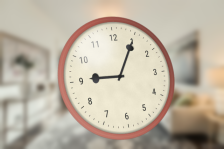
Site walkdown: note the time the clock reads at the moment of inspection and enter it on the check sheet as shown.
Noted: 9:05
